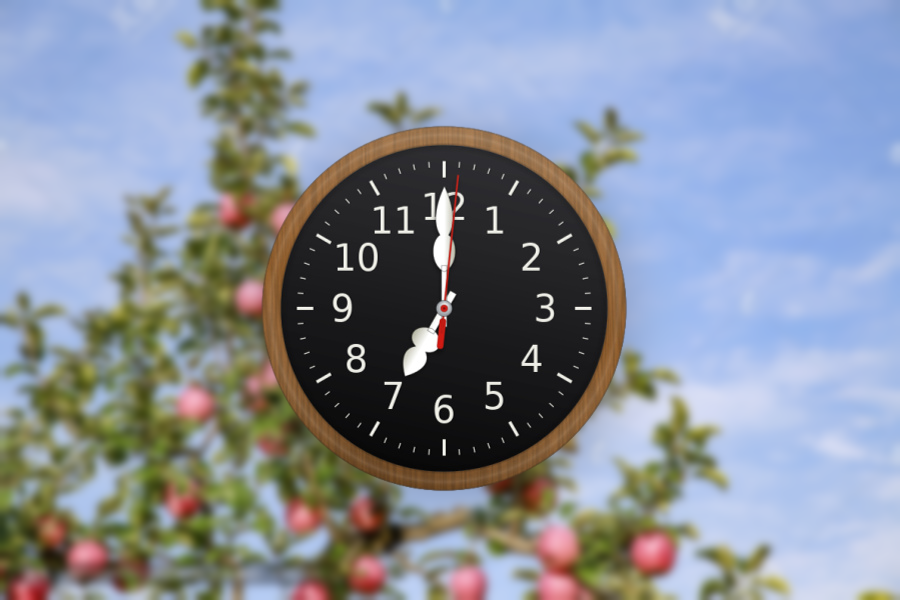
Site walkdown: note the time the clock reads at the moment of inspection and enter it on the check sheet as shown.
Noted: 7:00:01
